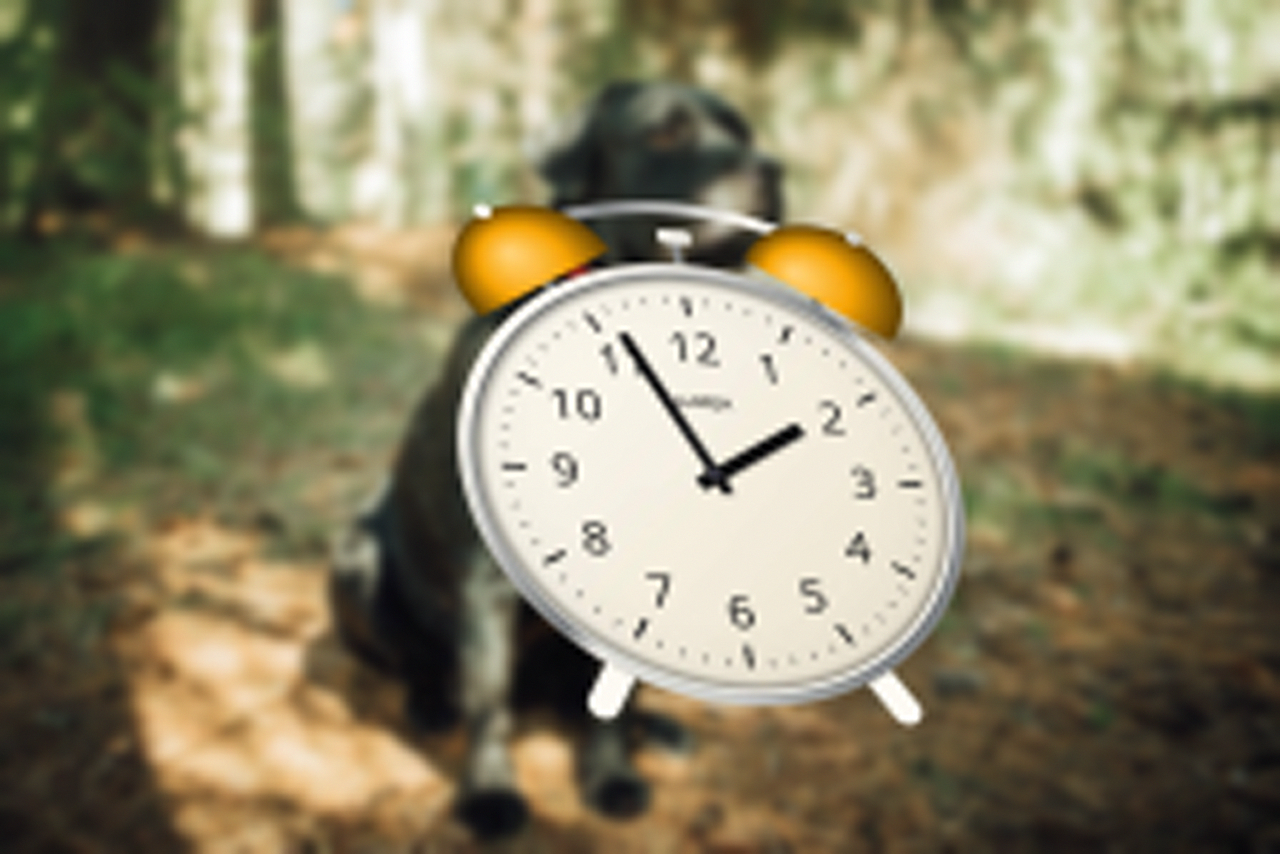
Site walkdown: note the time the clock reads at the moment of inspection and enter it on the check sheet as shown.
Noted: 1:56
